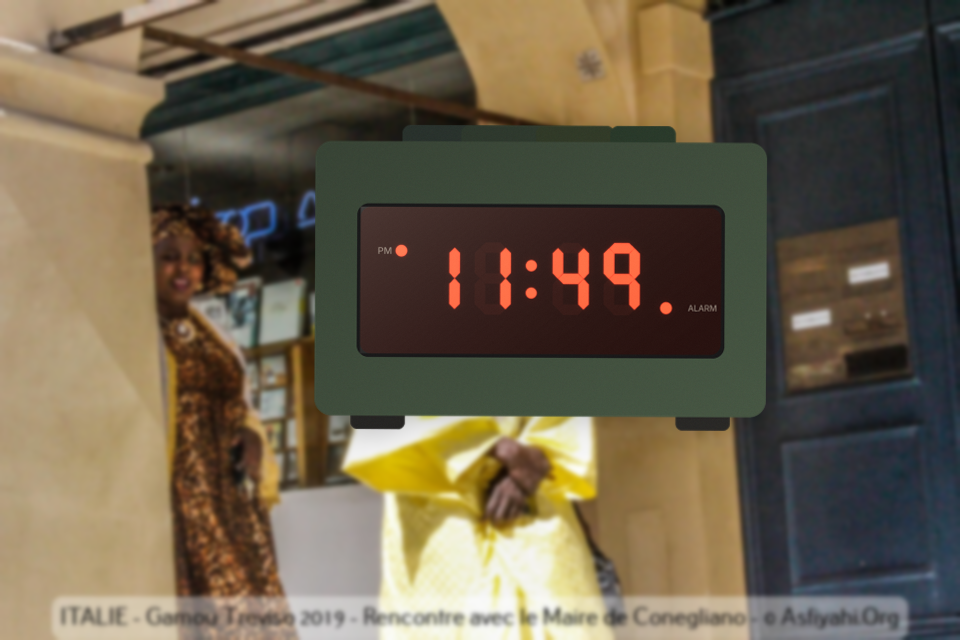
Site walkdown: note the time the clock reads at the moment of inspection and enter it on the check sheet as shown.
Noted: 11:49
